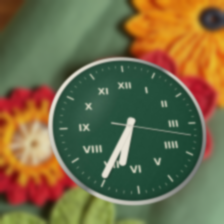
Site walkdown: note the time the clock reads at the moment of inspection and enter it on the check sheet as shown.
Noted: 6:35:17
